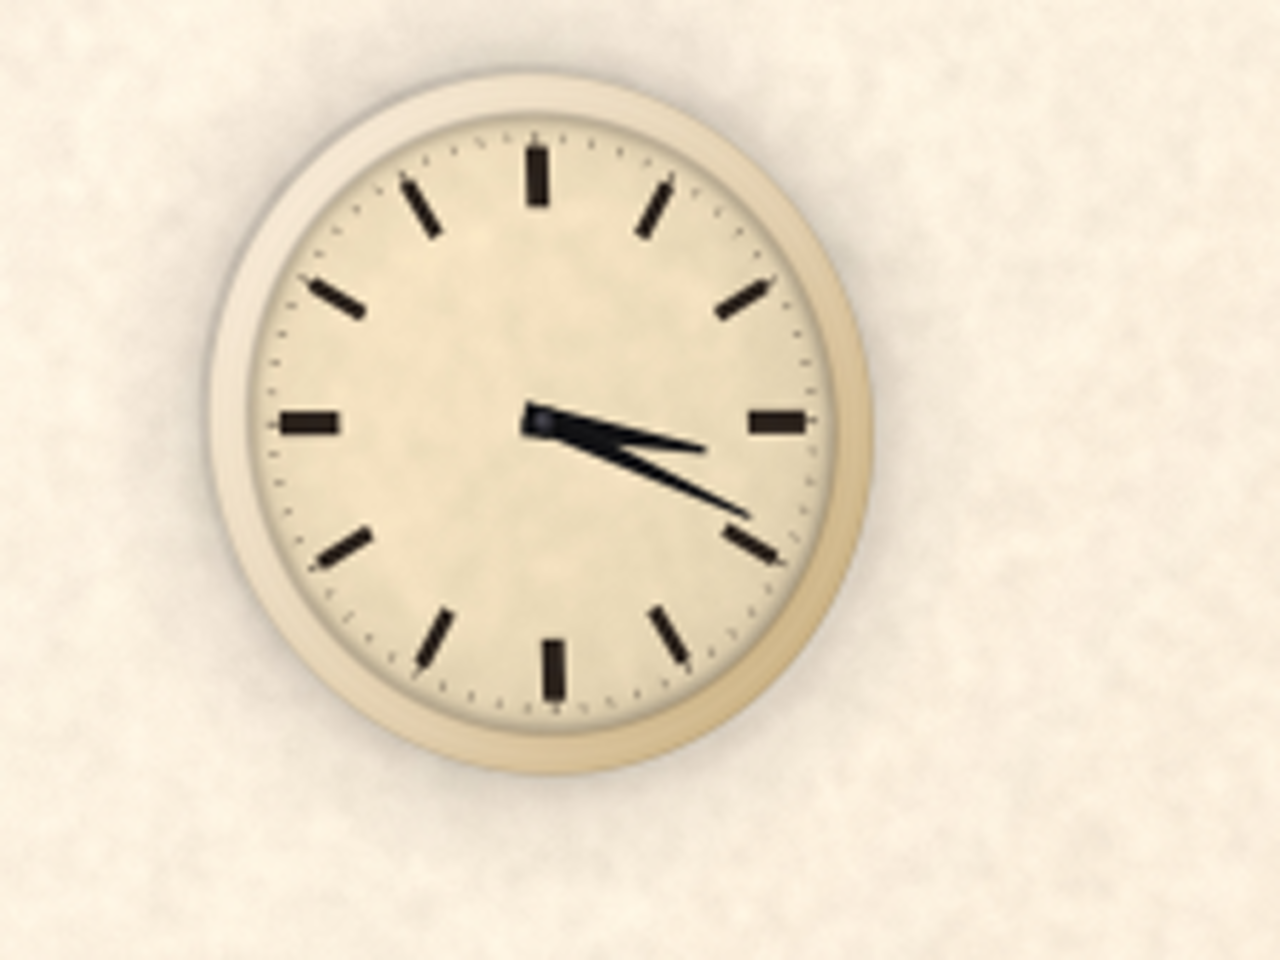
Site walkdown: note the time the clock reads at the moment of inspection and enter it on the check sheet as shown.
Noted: 3:19
